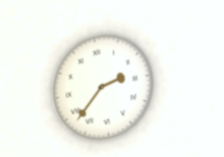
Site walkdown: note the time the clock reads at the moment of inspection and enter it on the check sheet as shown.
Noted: 2:38
